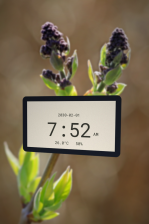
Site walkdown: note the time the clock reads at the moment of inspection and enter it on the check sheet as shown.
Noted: 7:52
